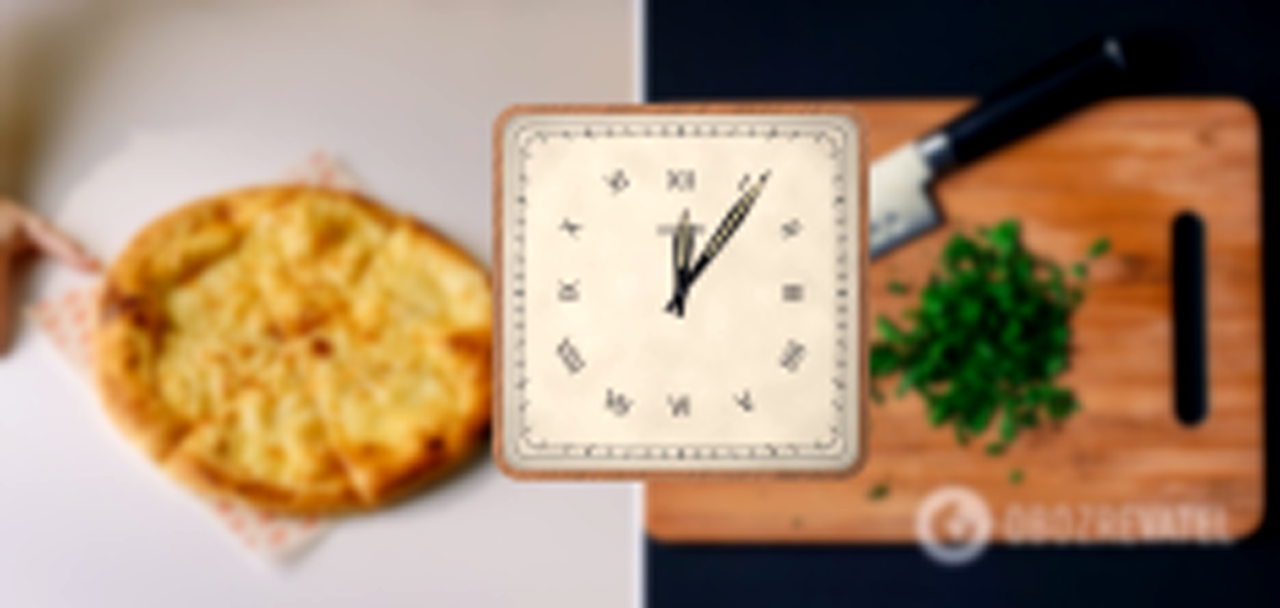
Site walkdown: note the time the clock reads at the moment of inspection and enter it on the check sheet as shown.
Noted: 12:06
